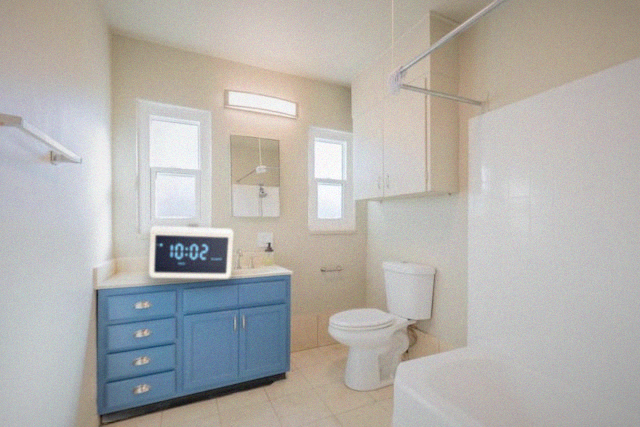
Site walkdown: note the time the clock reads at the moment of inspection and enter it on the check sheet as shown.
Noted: 10:02
